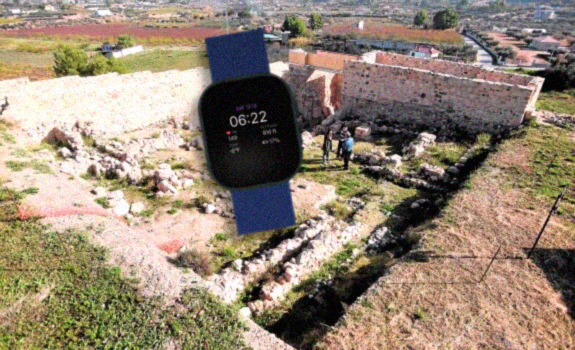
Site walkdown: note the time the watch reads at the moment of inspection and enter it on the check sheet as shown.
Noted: 6:22
